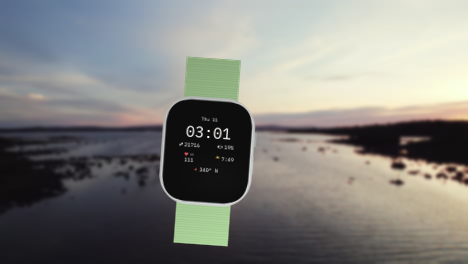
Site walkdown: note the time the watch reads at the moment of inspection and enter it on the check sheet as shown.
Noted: 3:01
